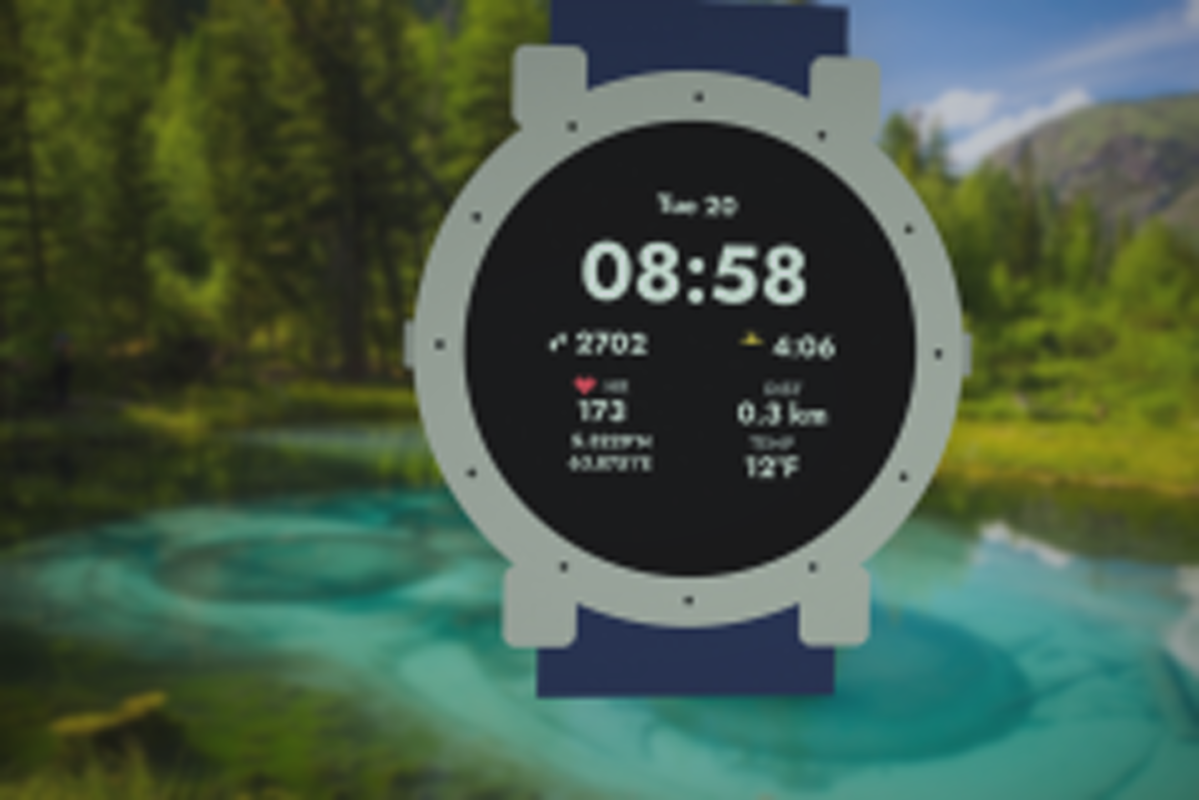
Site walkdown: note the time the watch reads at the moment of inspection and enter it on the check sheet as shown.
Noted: 8:58
